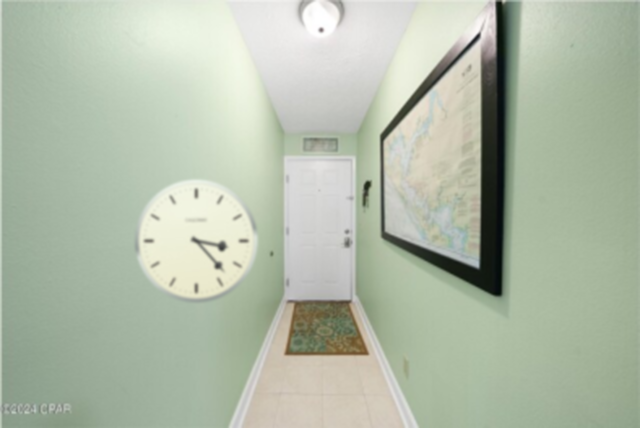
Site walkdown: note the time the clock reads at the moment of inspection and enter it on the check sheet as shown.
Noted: 3:23
